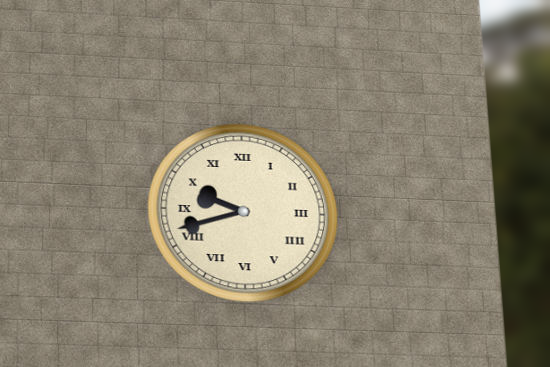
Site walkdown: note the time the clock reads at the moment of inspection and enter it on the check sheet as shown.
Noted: 9:42
